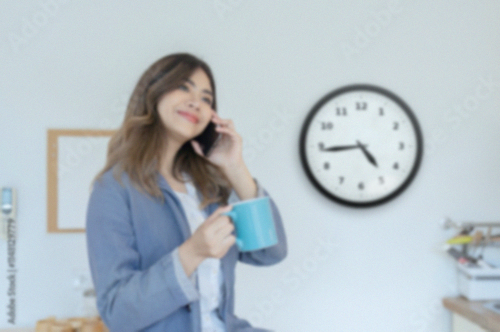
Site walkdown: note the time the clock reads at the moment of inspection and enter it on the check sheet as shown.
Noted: 4:44
